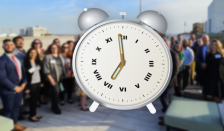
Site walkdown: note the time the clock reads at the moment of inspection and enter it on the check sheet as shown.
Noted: 6:59
